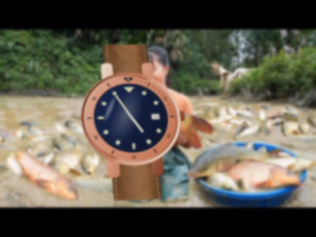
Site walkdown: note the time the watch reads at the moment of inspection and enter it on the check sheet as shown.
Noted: 4:55
